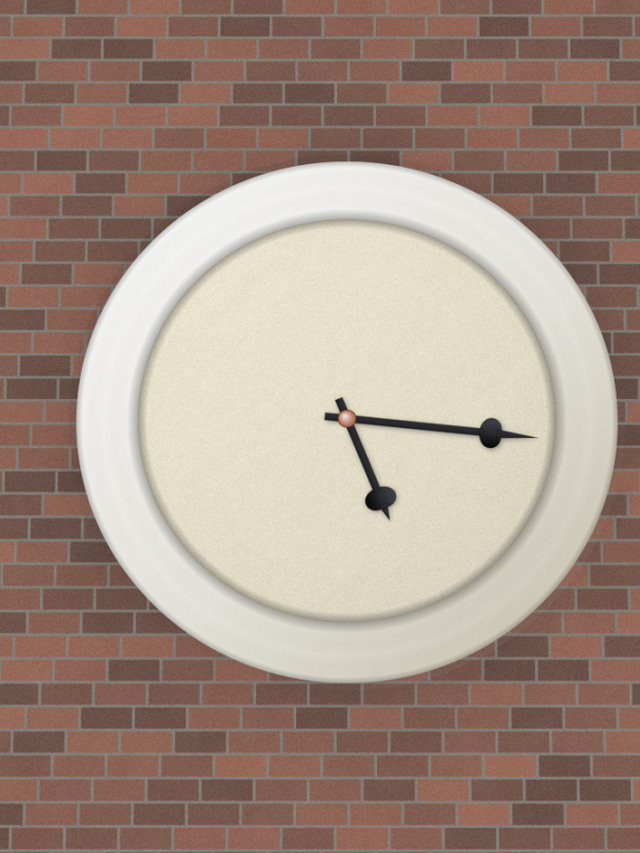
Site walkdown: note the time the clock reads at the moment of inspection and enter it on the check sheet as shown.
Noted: 5:16
